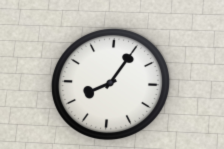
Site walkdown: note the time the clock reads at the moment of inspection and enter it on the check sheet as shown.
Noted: 8:05
